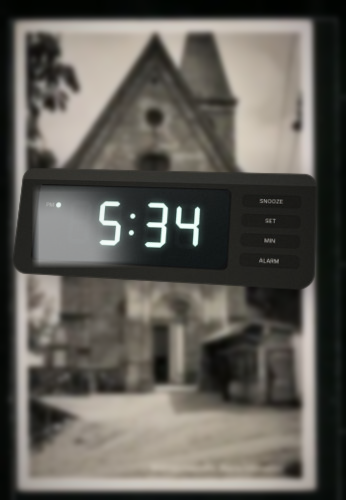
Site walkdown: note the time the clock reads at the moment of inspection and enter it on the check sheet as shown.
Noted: 5:34
